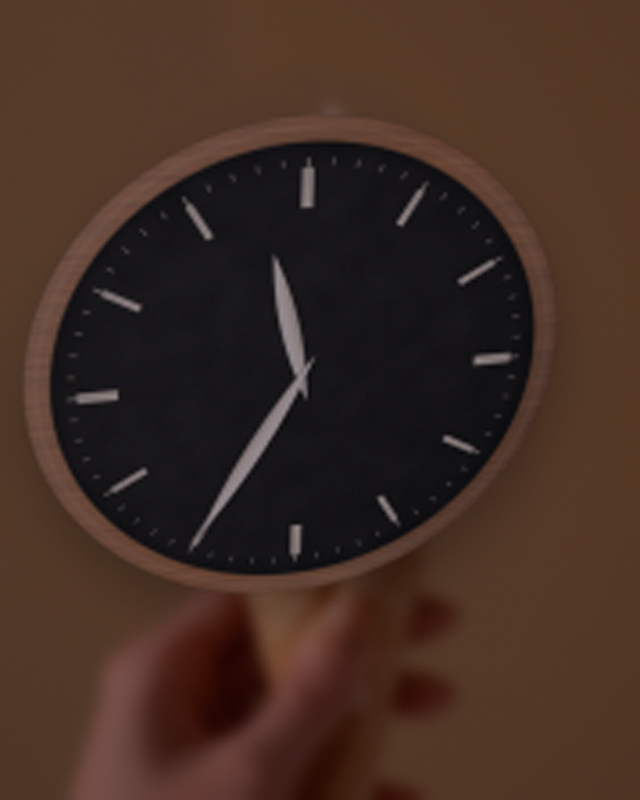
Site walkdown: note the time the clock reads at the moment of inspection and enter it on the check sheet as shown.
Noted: 11:35
